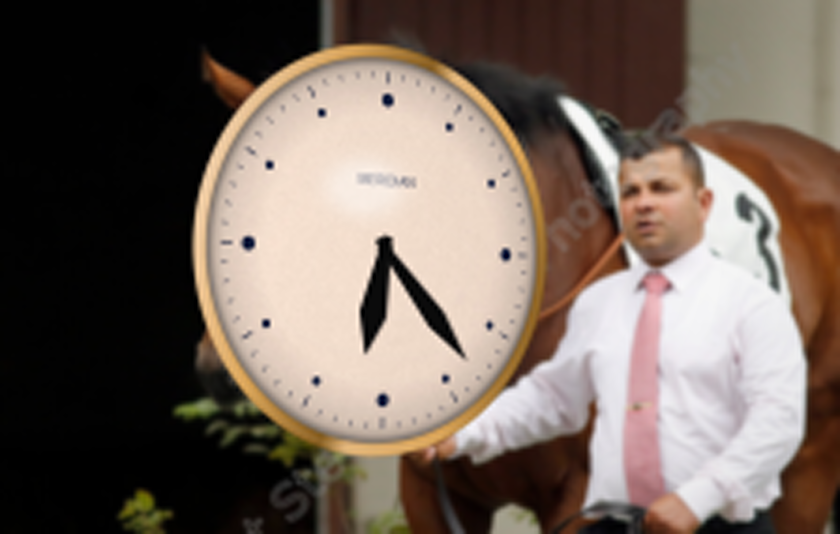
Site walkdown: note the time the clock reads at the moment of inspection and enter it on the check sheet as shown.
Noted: 6:23
